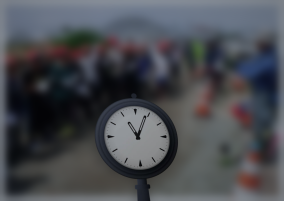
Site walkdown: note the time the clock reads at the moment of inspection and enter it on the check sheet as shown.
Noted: 11:04
